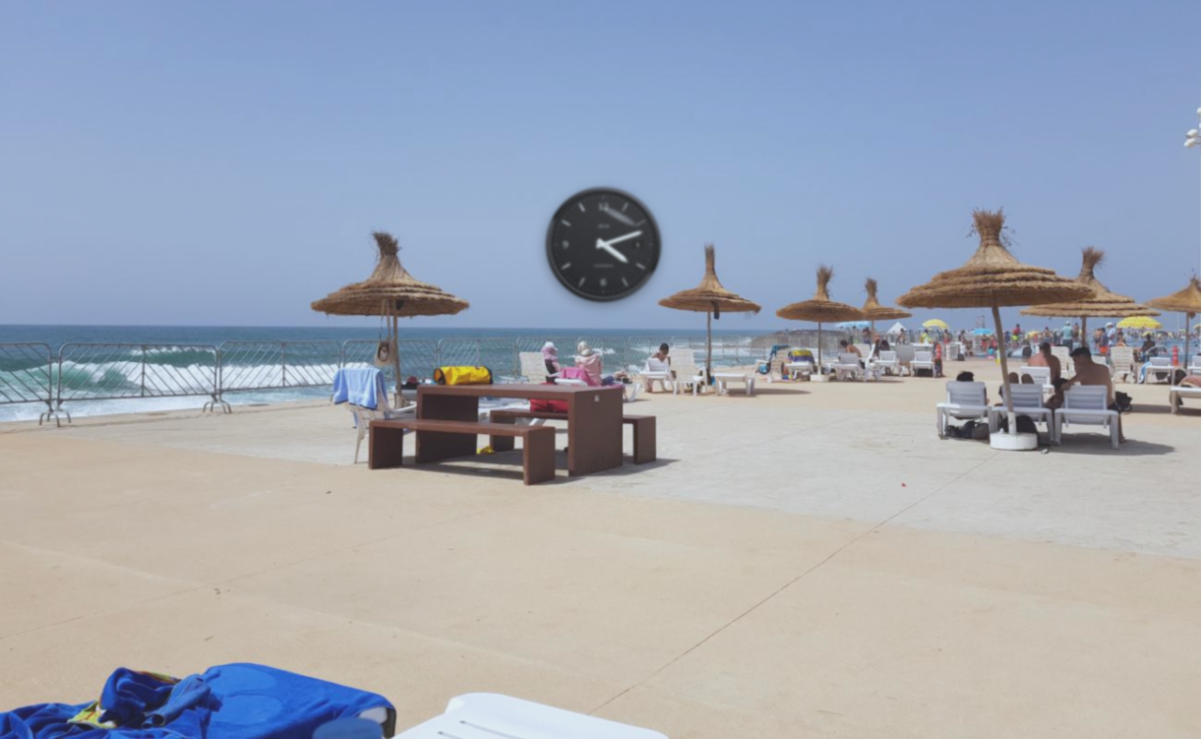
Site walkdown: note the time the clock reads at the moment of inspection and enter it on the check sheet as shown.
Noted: 4:12
